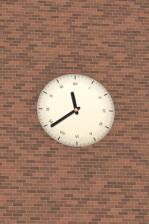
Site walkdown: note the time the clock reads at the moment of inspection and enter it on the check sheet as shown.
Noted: 11:39
